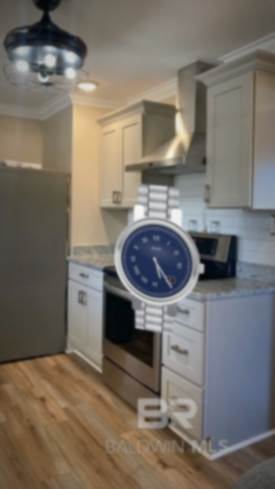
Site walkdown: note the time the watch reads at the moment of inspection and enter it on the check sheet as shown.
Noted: 5:24
